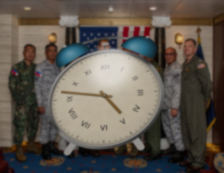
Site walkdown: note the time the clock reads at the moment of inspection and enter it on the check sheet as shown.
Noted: 4:47
